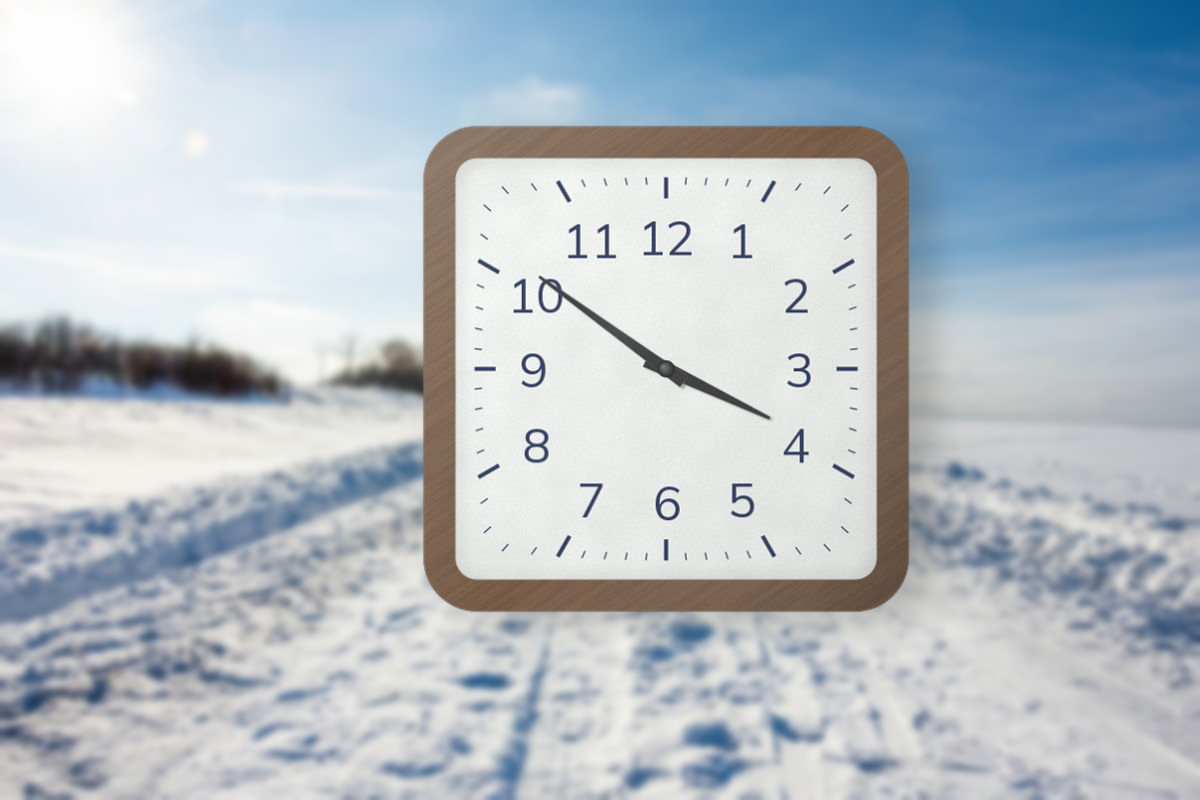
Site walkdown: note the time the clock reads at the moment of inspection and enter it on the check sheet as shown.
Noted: 3:51
